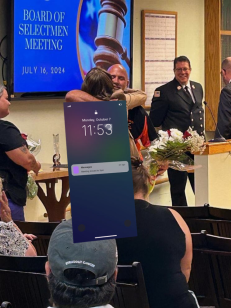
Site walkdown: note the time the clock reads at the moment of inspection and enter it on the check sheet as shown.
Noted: 11:53
